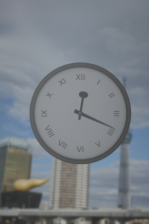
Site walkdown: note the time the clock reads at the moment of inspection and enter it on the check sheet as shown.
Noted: 12:19
